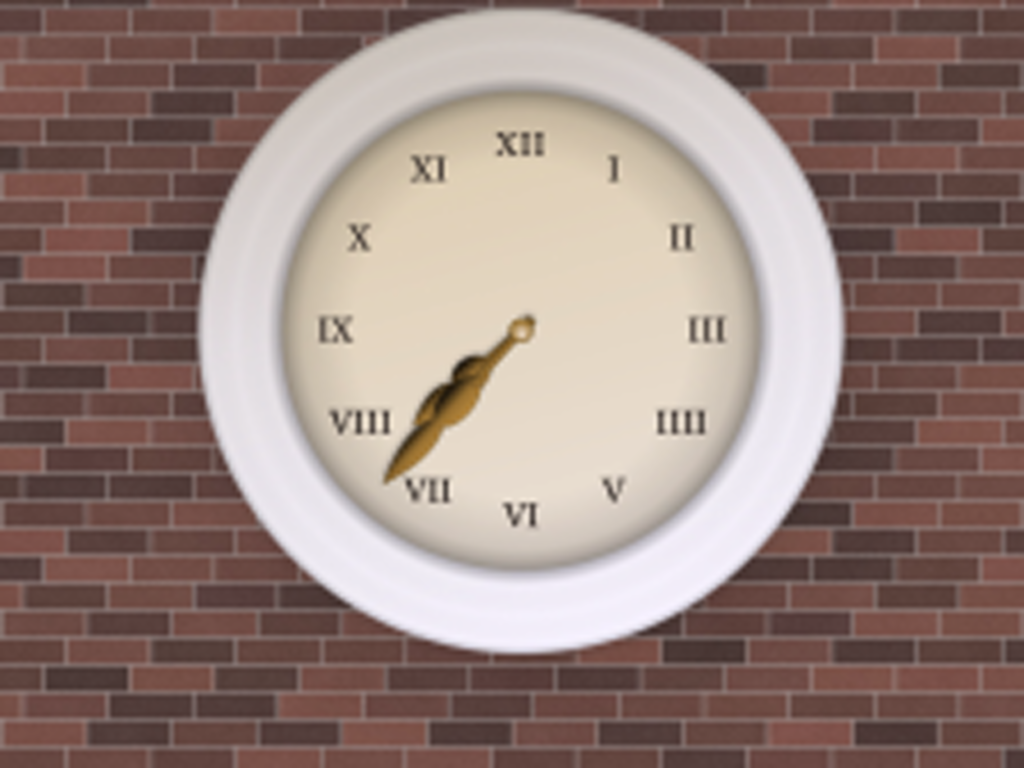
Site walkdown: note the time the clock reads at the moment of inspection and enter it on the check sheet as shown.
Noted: 7:37
